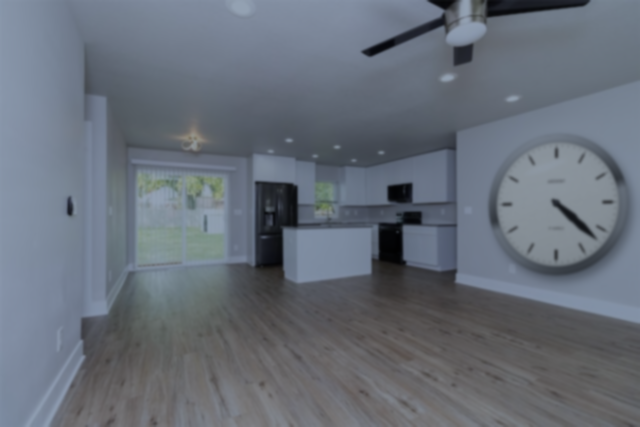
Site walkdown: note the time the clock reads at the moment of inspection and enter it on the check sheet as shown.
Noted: 4:22
